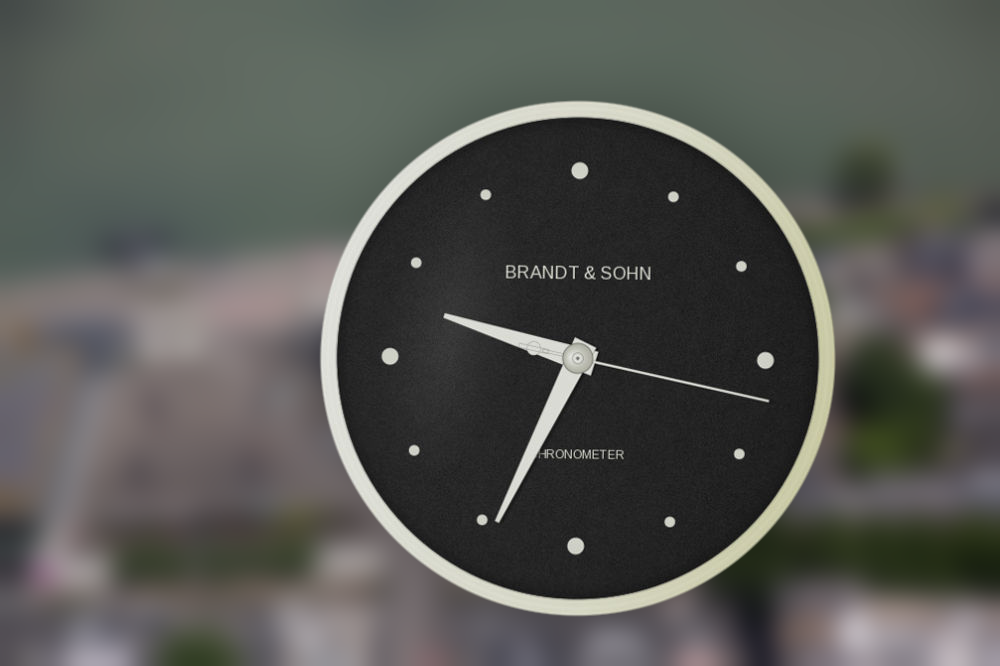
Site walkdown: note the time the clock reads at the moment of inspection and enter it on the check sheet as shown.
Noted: 9:34:17
